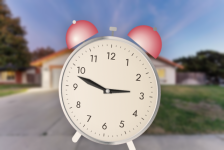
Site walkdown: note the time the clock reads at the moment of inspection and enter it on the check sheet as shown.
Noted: 2:48
